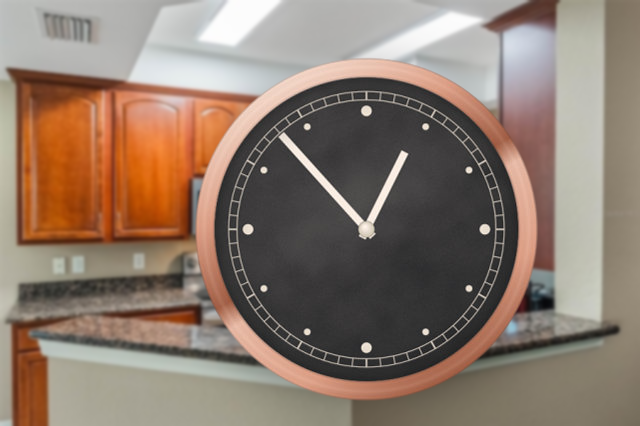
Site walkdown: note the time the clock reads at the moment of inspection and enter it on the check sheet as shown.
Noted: 12:53
